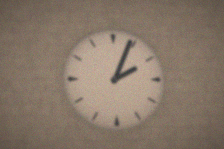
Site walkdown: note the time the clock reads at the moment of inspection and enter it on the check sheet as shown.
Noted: 2:04
